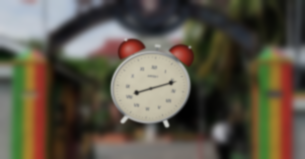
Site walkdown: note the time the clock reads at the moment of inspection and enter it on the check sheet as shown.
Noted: 8:11
